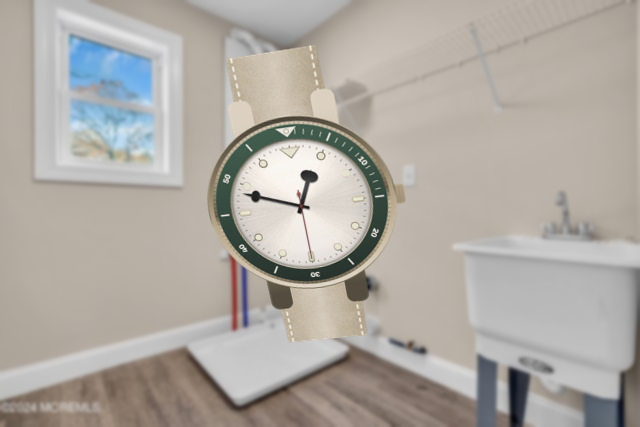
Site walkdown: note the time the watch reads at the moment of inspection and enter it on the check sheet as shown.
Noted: 12:48:30
